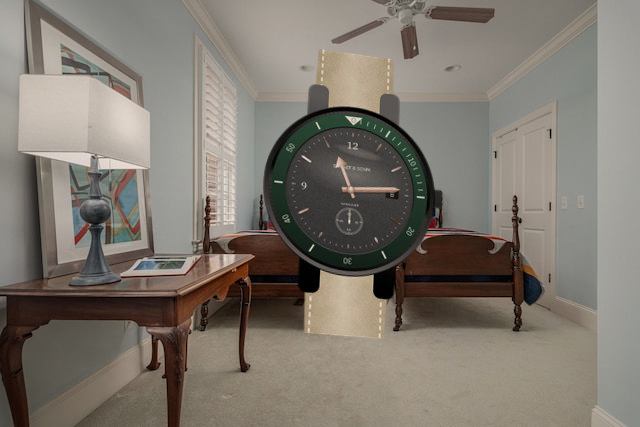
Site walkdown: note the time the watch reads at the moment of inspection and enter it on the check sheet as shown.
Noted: 11:14
